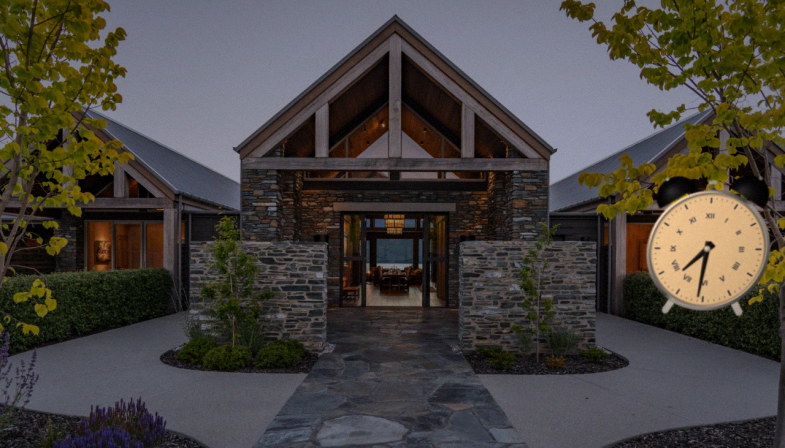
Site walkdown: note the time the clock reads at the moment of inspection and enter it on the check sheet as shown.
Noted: 7:31
